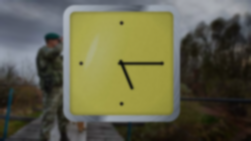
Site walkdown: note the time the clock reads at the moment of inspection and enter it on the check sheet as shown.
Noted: 5:15
